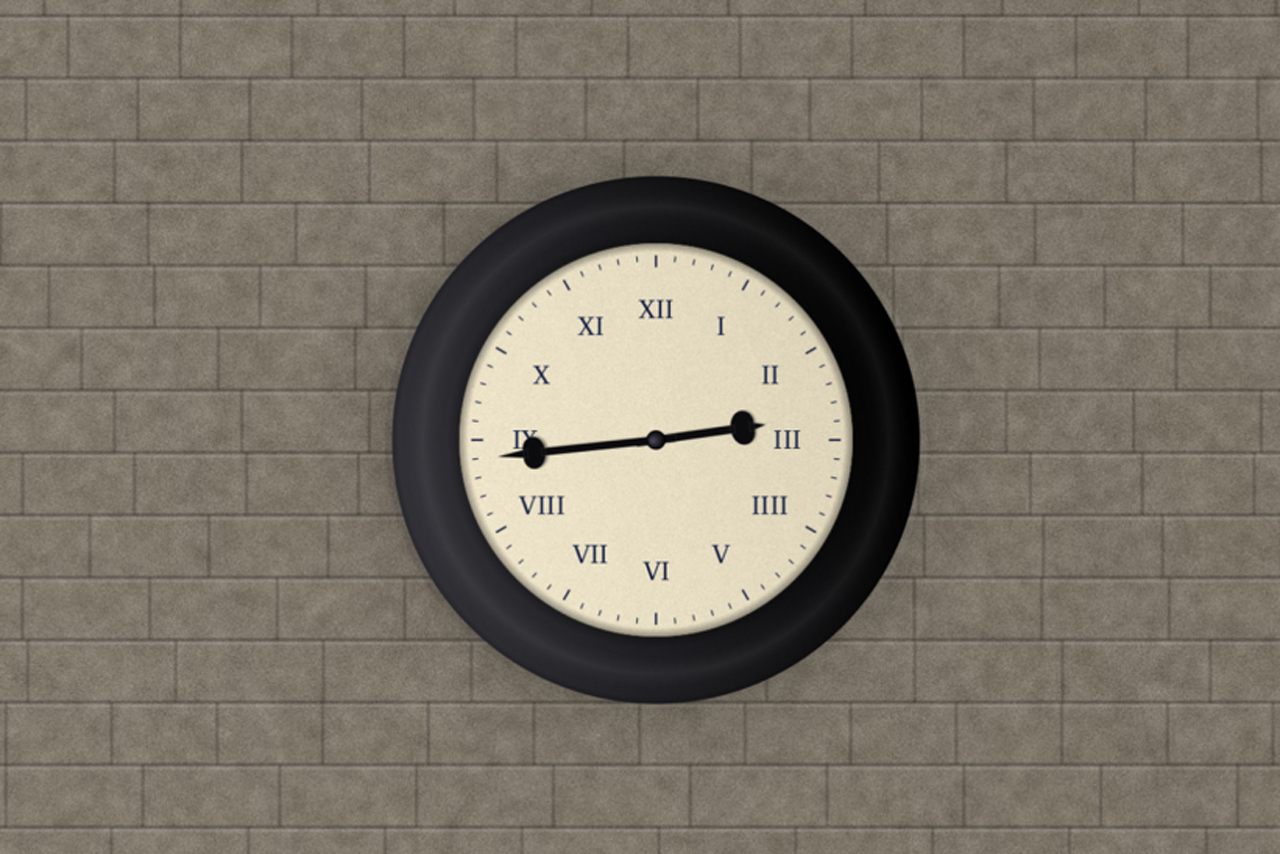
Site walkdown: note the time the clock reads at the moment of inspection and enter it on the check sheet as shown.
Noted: 2:44
